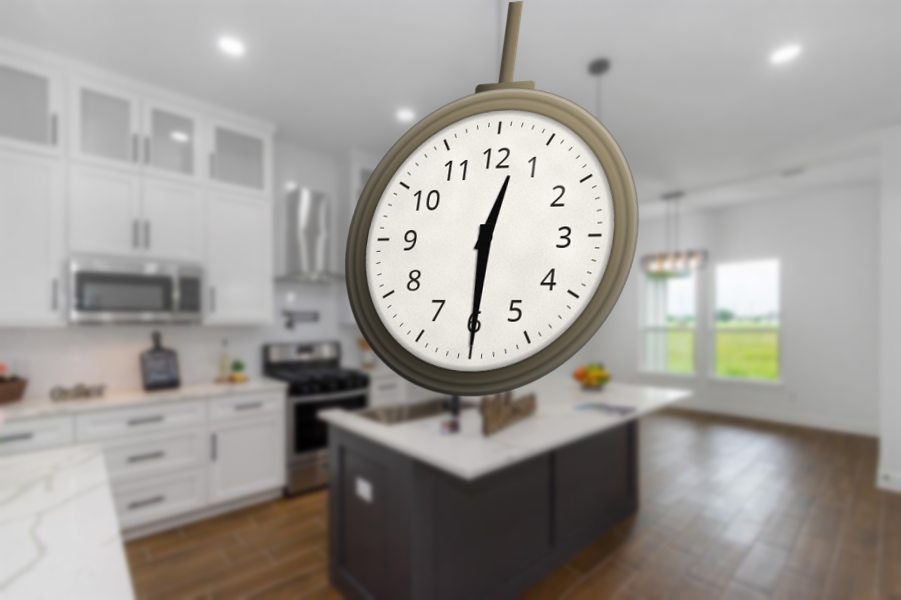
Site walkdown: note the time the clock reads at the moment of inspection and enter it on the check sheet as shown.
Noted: 12:30
